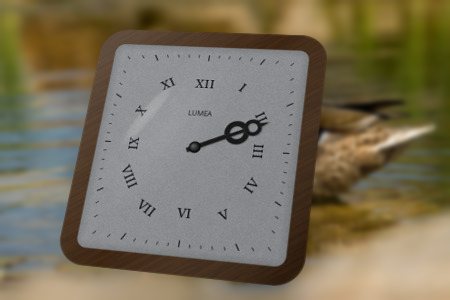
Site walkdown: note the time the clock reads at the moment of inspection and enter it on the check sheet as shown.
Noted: 2:11
